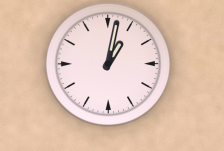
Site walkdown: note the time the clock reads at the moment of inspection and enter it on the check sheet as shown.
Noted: 1:02
